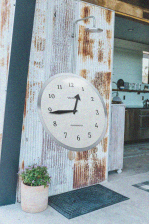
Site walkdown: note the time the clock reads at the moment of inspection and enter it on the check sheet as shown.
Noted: 12:44
